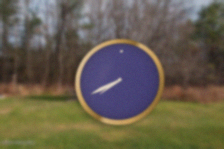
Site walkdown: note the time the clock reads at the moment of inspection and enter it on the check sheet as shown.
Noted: 7:40
